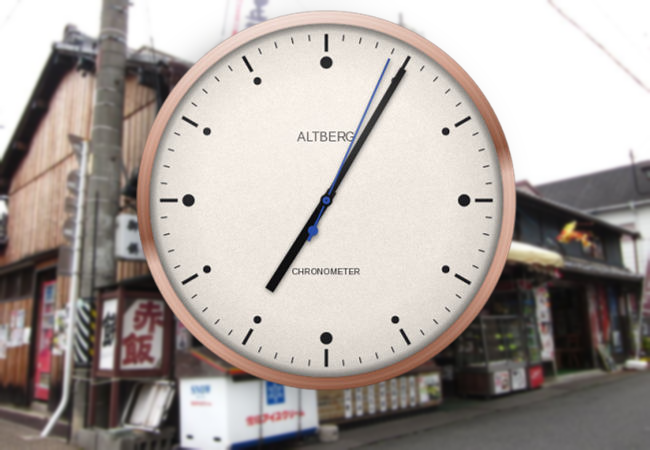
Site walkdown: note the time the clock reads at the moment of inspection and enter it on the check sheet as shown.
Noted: 7:05:04
